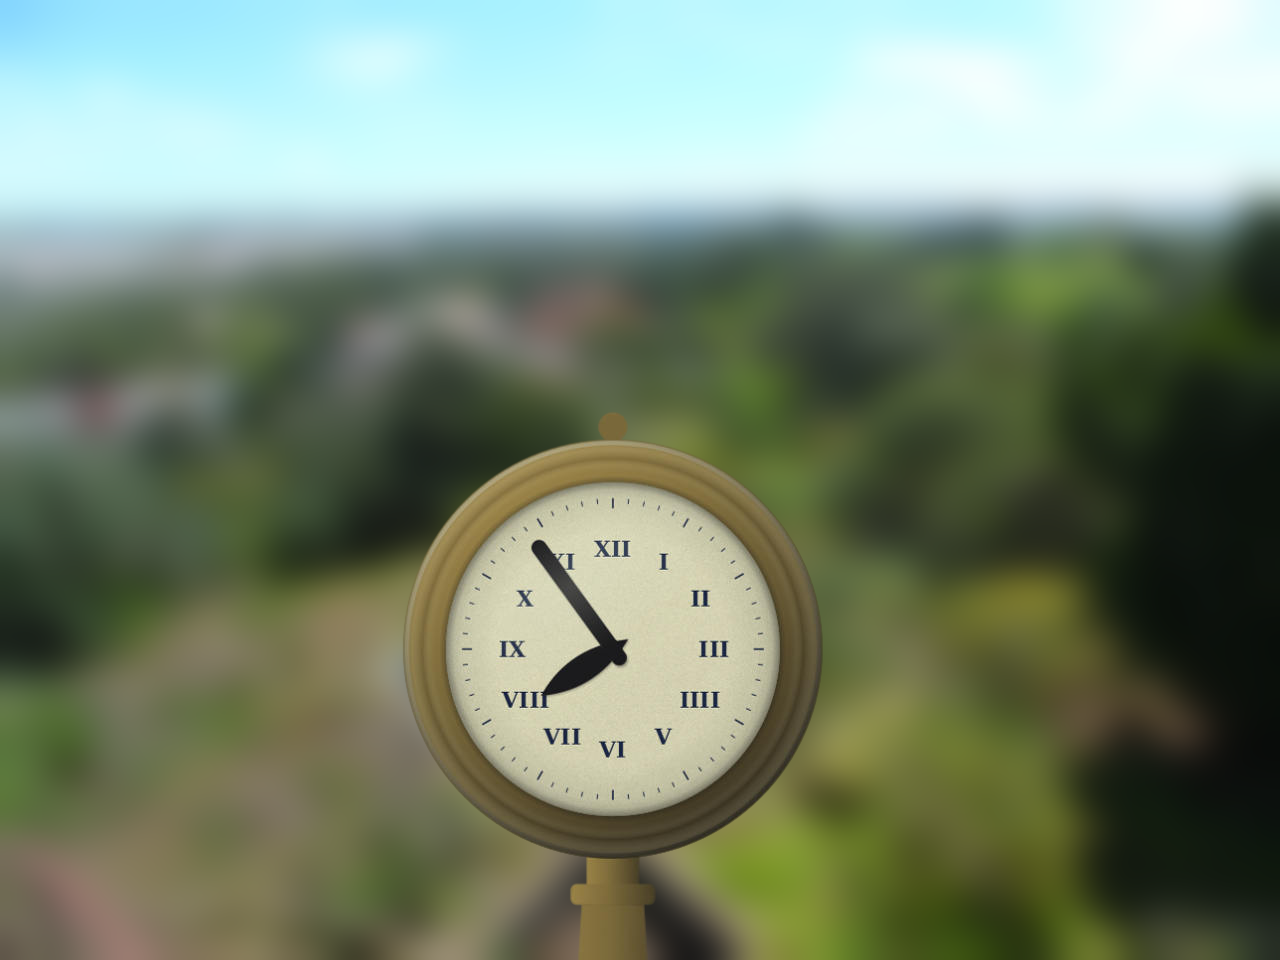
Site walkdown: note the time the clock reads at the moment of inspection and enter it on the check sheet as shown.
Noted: 7:54
